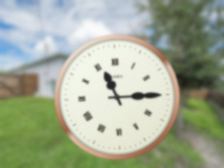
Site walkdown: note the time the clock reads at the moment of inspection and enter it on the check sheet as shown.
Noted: 11:15
